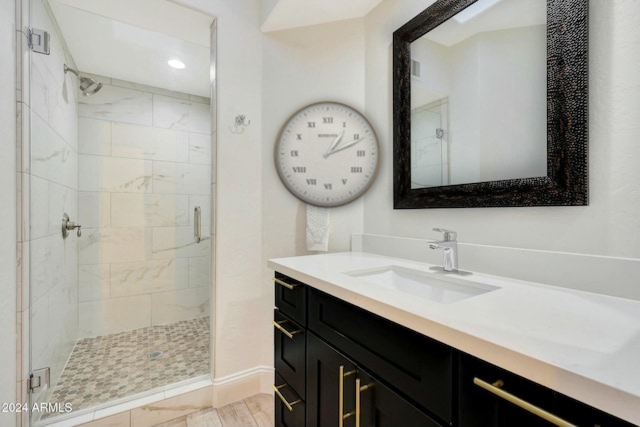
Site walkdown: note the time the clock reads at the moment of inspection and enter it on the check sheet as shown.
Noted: 1:11
